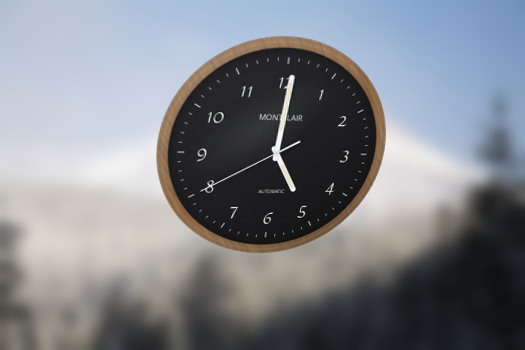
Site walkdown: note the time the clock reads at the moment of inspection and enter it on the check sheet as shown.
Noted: 5:00:40
